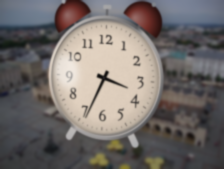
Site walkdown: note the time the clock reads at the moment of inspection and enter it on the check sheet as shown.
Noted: 3:34
